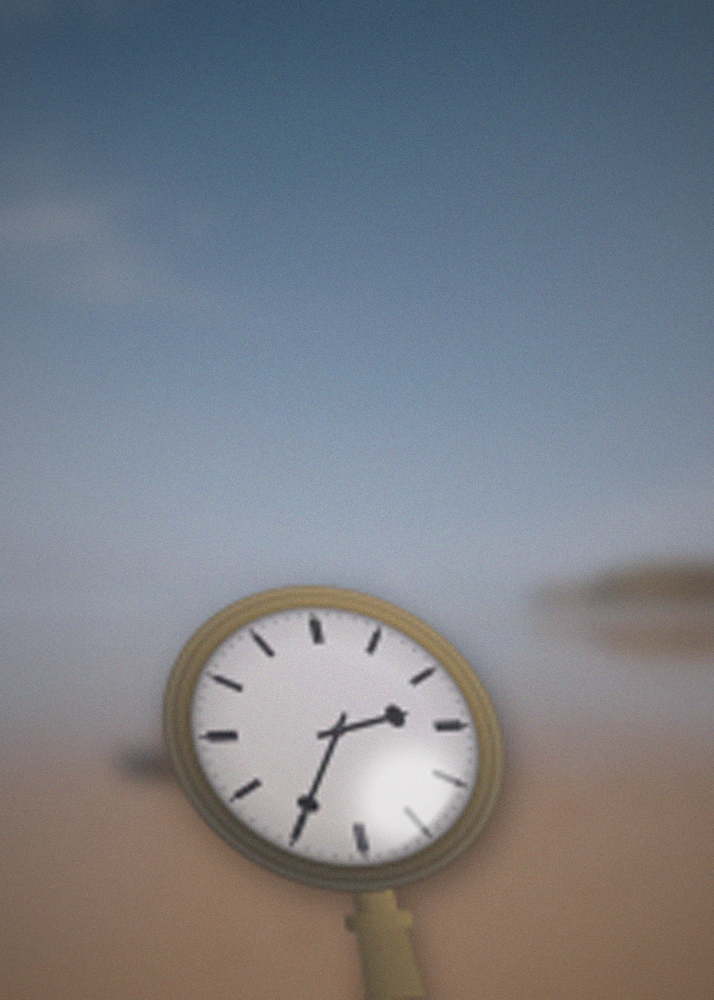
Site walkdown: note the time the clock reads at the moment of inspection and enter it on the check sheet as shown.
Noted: 2:35
